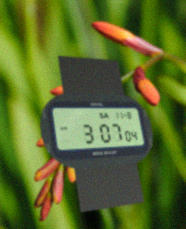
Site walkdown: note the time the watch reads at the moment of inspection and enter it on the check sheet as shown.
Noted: 3:07:04
